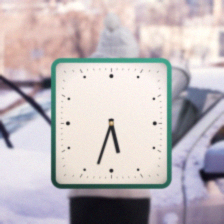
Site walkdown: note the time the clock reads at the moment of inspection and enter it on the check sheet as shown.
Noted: 5:33
